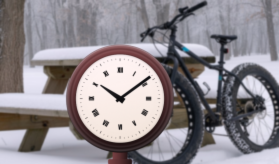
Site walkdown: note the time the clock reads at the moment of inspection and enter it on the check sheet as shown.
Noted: 10:09
